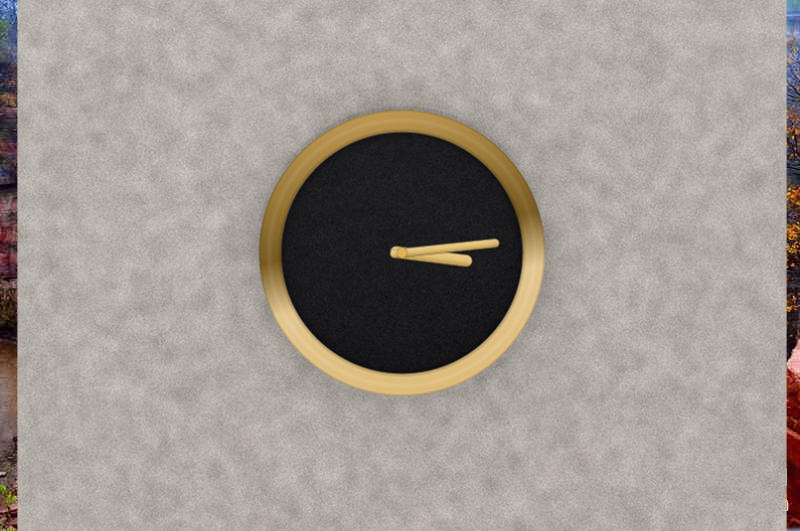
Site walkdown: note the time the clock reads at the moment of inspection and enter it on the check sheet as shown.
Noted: 3:14
